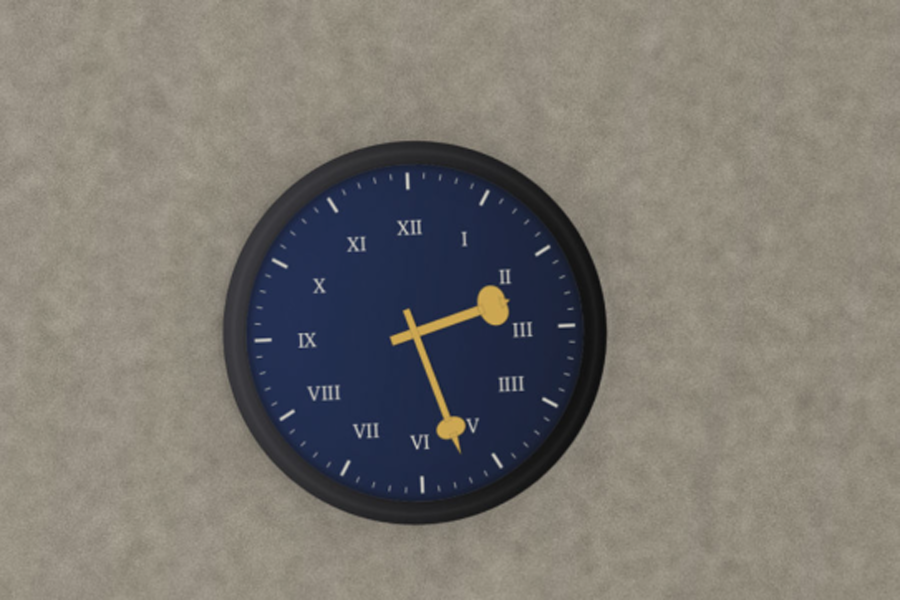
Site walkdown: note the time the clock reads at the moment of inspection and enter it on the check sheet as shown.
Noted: 2:27
